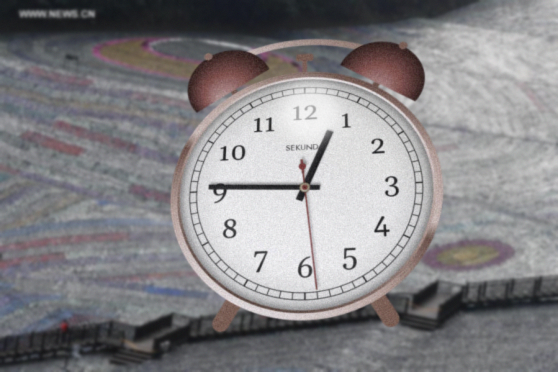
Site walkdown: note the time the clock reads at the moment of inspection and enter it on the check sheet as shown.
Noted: 12:45:29
